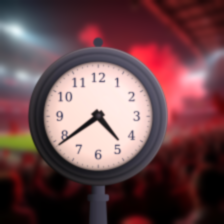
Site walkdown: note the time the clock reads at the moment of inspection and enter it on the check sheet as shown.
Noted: 4:39
